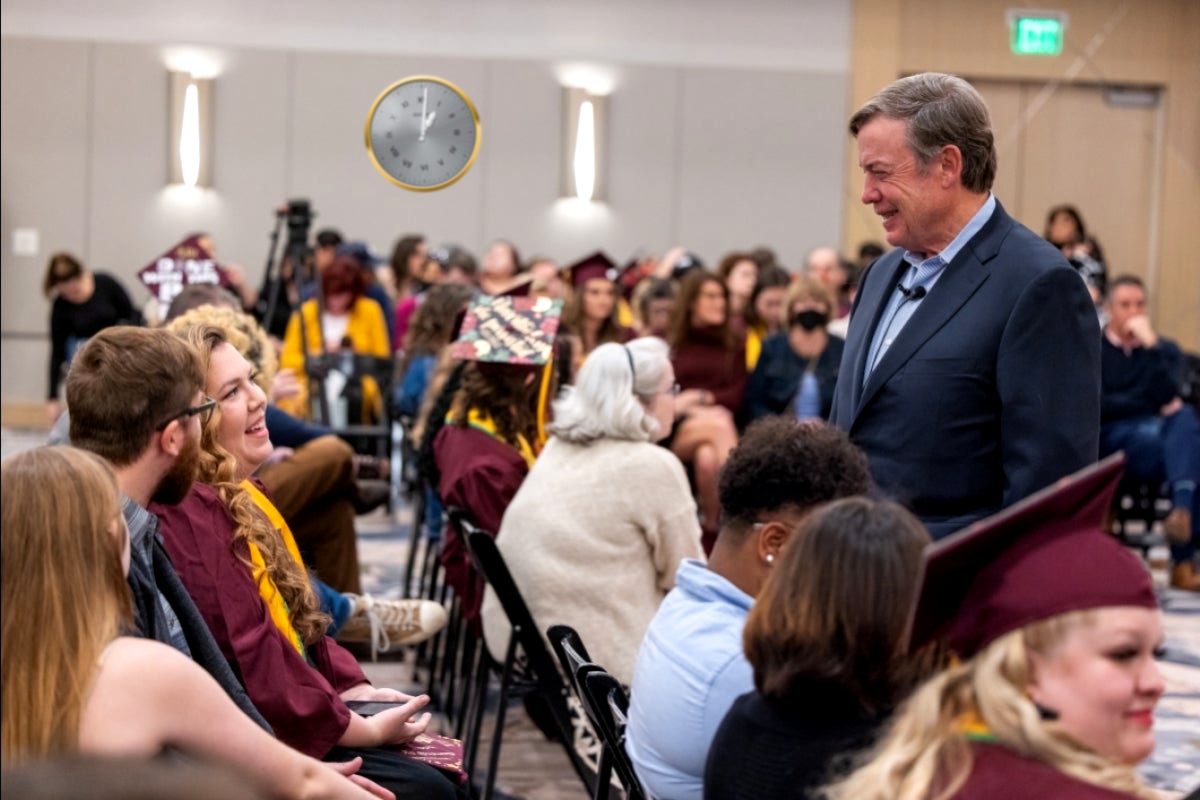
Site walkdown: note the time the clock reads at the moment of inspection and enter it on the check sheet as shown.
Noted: 1:01
